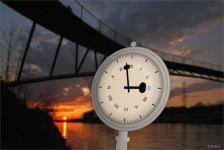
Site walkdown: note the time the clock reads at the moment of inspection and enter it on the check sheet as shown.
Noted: 2:58
